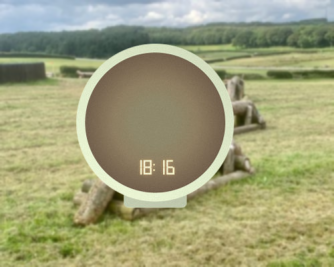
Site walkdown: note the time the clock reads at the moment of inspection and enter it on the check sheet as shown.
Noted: 18:16
